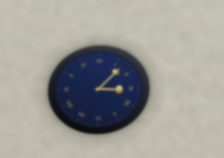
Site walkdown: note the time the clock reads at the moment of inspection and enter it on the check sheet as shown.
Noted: 3:07
